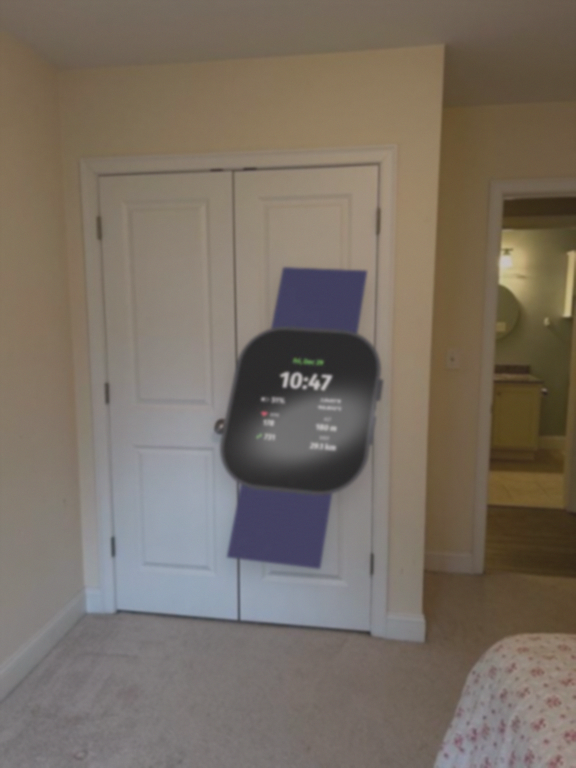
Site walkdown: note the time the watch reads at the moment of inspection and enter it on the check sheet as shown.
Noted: 10:47
